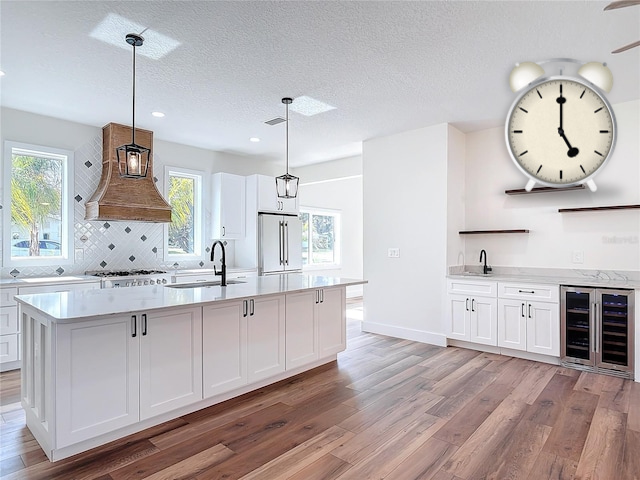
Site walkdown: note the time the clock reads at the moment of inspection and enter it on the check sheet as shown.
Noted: 5:00
